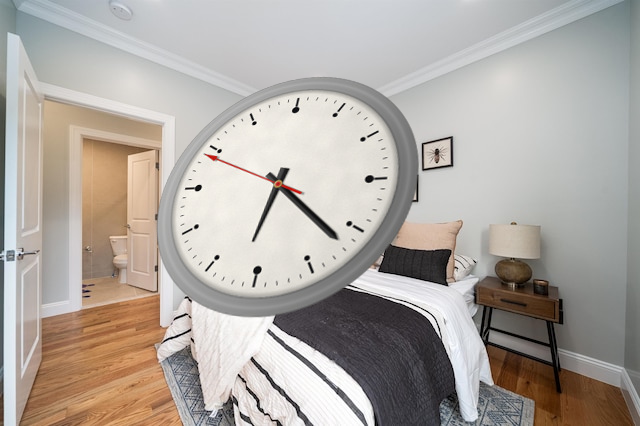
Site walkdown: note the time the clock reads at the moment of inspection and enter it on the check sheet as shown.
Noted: 6:21:49
